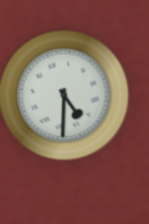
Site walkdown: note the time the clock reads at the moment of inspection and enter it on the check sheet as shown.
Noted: 5:34
